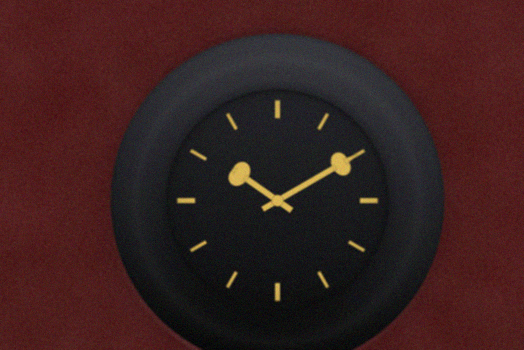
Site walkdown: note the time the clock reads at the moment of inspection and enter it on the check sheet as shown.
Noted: 10:10
